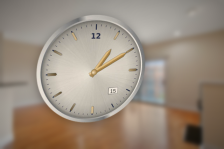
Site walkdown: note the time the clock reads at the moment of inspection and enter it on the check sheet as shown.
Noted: 1:10
